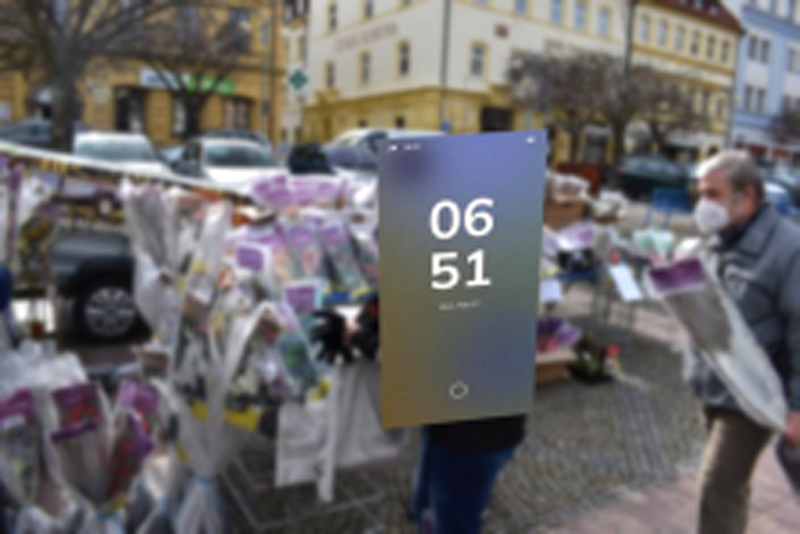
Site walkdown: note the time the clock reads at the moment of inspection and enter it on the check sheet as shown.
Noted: 6:51
